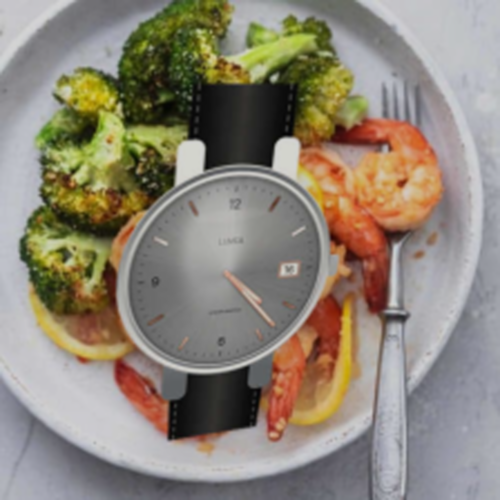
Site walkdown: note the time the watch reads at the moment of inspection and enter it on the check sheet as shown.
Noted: 4:23
